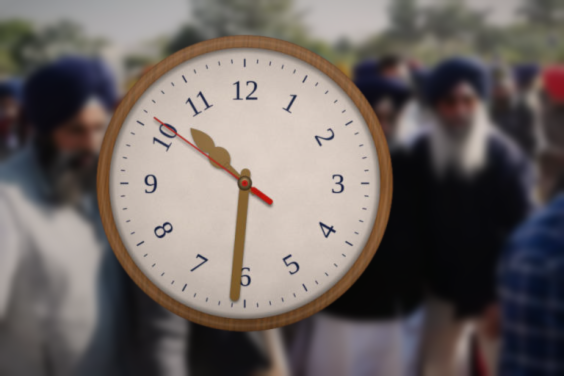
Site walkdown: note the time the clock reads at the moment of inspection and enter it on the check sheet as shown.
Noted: 10:30:51
